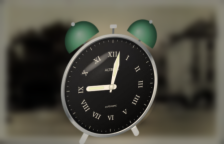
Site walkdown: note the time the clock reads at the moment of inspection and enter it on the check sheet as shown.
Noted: 9:02
